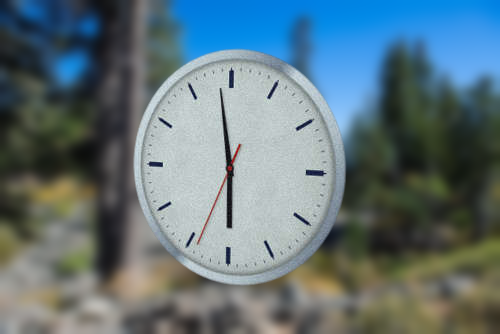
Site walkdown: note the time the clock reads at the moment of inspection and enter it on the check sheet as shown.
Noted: 5:58:34
